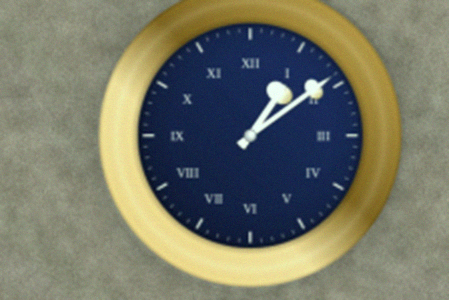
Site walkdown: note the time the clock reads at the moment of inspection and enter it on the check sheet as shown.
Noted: 1:09
